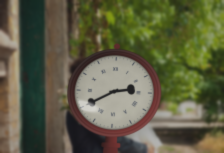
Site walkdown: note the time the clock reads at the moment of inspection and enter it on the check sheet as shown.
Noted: 2:40
